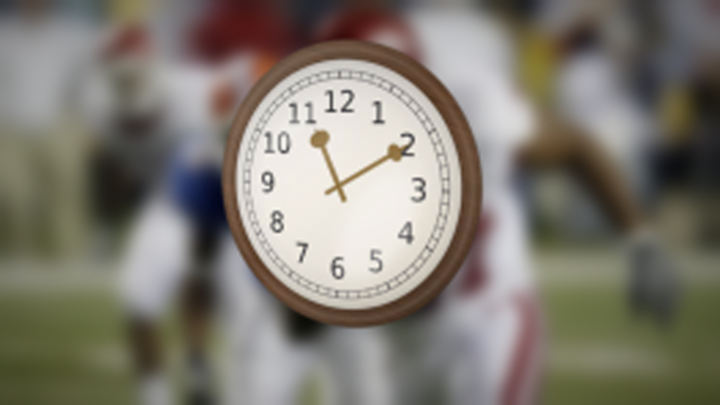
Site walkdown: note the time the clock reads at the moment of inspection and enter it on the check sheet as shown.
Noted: 11:10
